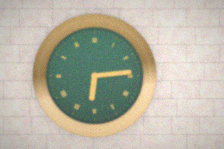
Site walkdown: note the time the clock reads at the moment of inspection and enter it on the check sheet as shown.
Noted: 6:14
